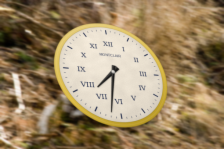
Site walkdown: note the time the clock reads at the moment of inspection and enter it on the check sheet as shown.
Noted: 7:32
